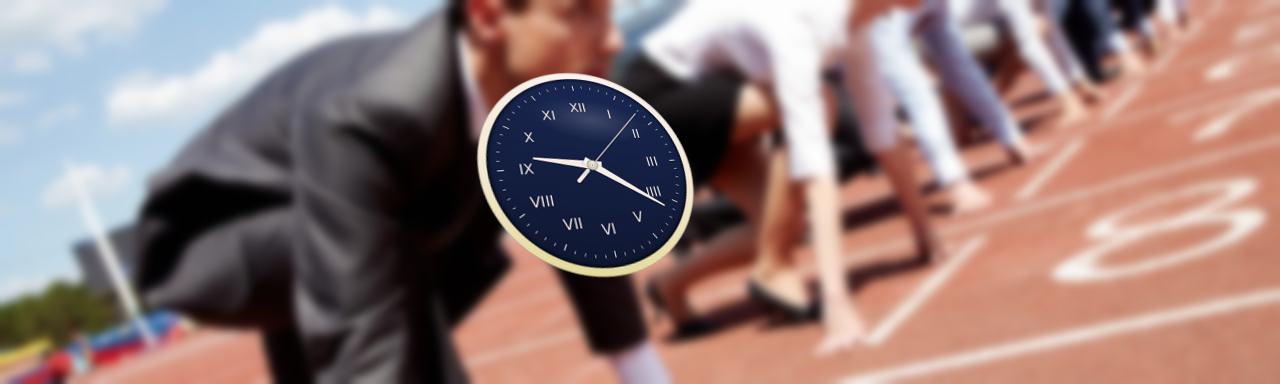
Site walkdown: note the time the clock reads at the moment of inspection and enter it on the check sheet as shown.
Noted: 9:21:08
